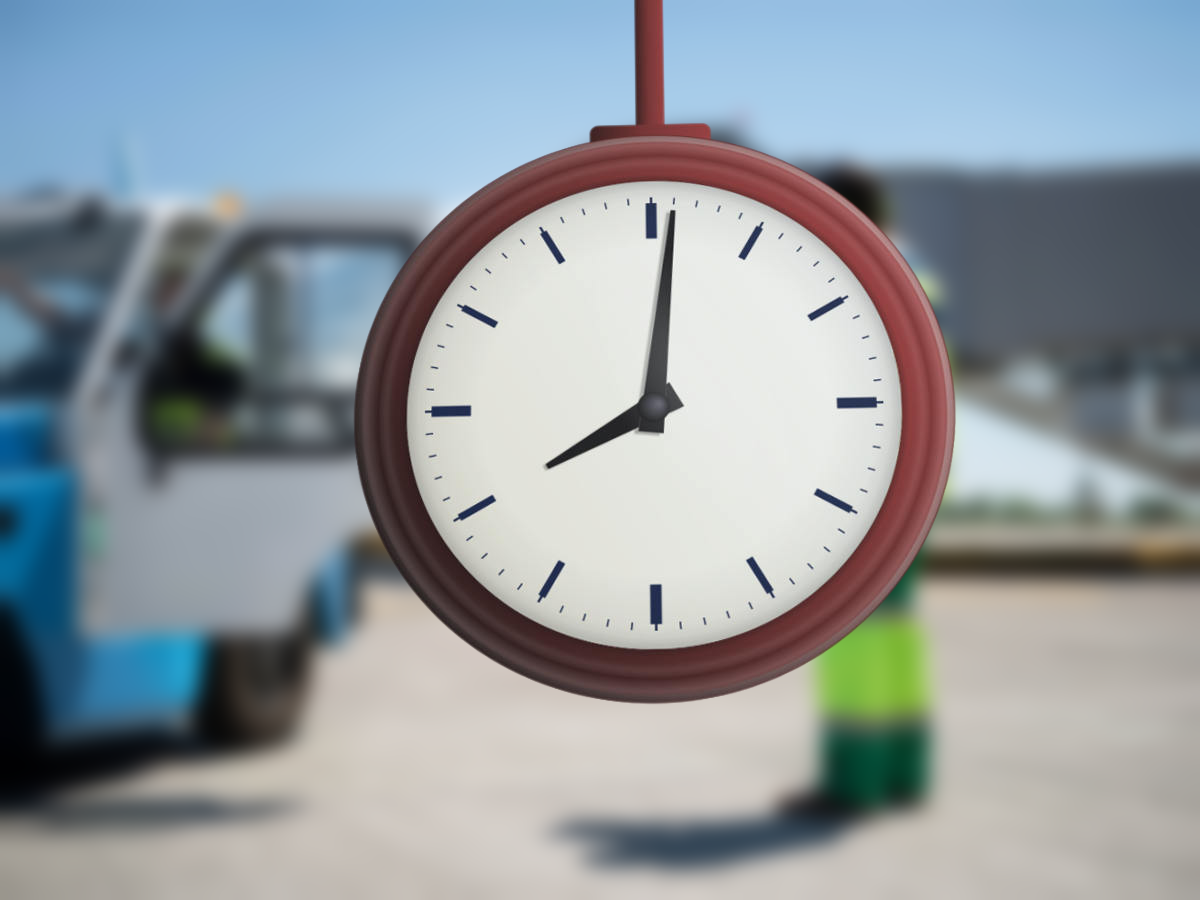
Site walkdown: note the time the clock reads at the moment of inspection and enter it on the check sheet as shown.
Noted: 8:01
